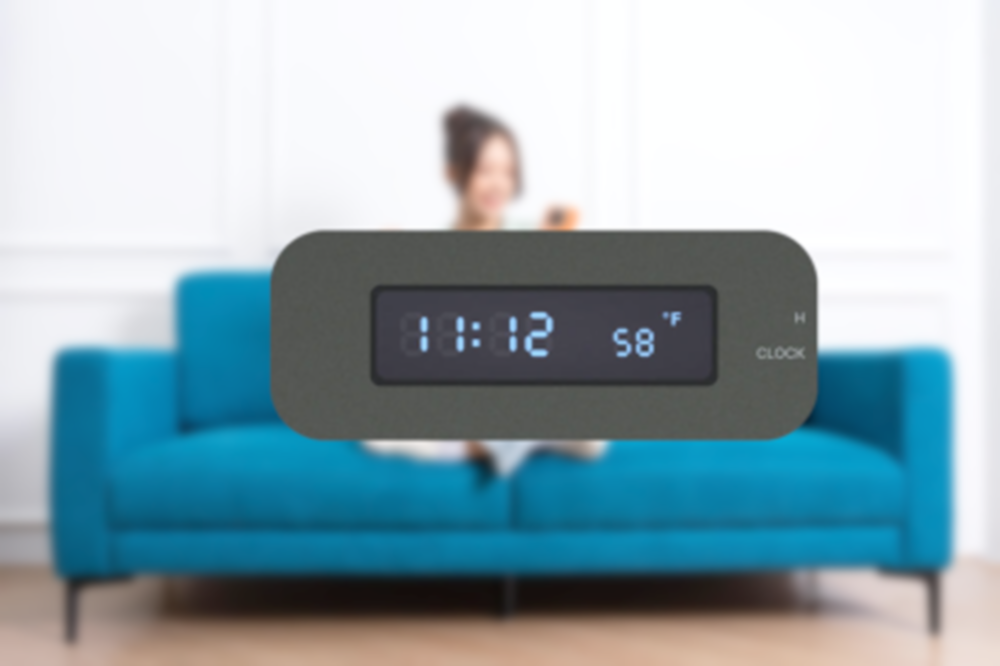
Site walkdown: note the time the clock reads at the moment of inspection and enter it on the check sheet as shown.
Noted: 11:12
